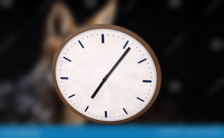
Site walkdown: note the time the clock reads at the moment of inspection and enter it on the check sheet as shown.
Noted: 7:06
